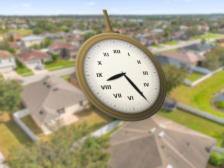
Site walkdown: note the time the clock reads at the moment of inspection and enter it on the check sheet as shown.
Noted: 8:25
